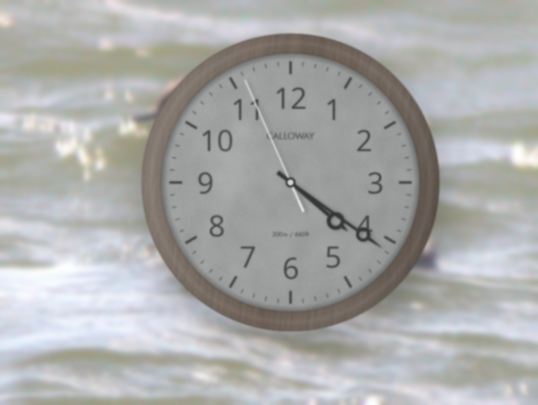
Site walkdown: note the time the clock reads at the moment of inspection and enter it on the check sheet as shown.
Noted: 4:20:56
